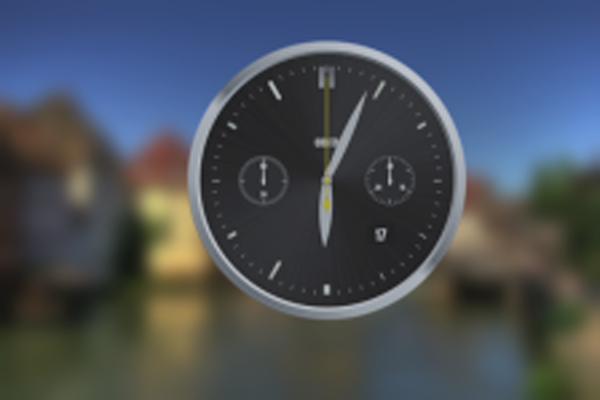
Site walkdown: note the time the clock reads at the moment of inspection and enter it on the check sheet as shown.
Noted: 6:04
